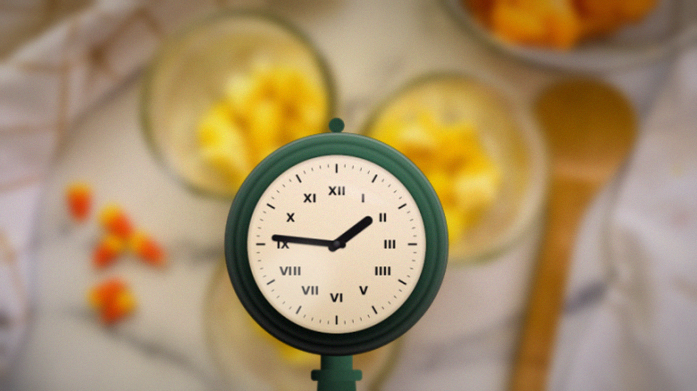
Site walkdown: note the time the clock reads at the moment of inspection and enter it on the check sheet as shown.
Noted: 1:46
